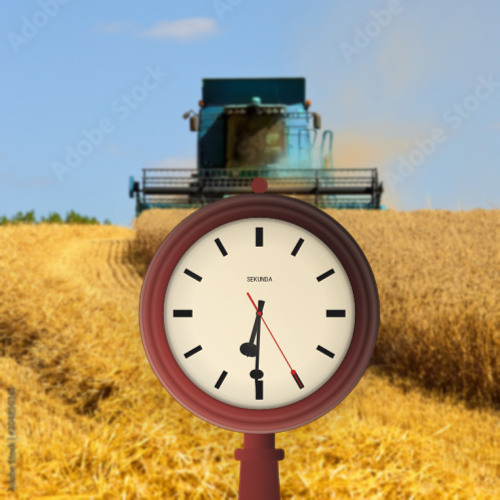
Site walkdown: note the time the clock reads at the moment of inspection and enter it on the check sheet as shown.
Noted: 6:30:25
